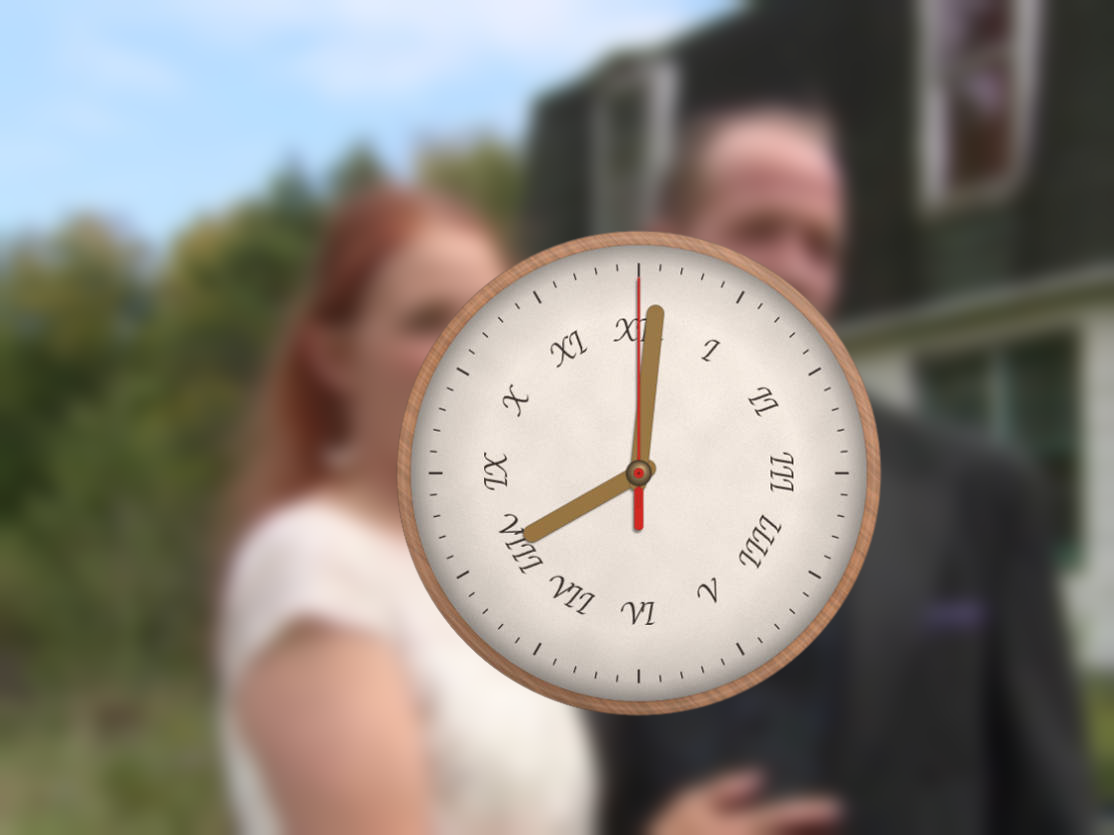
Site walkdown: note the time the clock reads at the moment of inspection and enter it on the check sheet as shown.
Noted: 8:01:00
